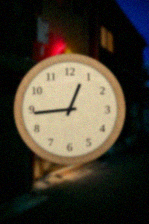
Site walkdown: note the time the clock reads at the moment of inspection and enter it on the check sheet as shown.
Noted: 12:44
